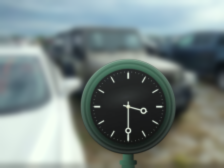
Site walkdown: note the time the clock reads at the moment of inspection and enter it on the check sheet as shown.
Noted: 3:30
